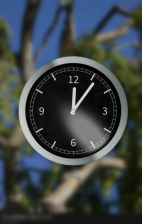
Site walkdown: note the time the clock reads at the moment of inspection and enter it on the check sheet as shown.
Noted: 12:06
